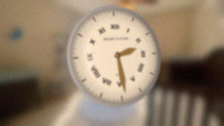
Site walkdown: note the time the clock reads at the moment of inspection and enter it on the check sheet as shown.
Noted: 2:29
